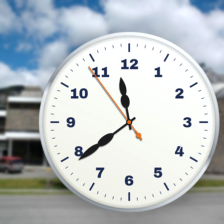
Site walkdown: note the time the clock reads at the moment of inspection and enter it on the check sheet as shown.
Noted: 11:38:54
